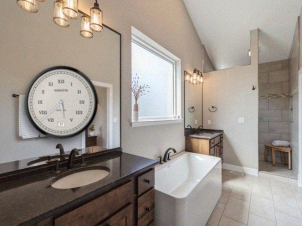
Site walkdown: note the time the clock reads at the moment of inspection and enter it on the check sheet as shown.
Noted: 5:38
